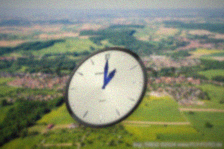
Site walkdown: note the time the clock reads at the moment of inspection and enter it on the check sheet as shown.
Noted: 1:00
